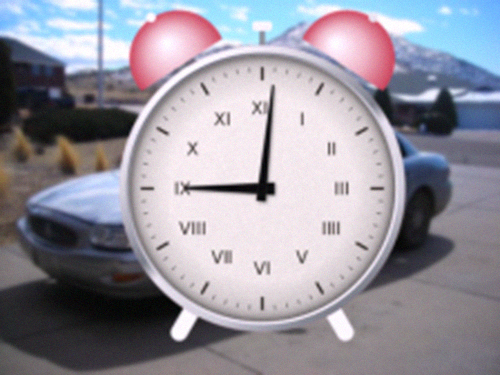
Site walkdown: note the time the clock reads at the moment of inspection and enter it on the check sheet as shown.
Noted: 9:01
